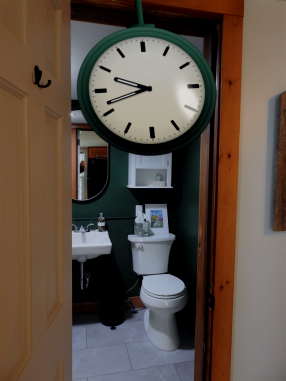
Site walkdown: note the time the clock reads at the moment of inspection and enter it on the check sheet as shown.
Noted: 9:42
